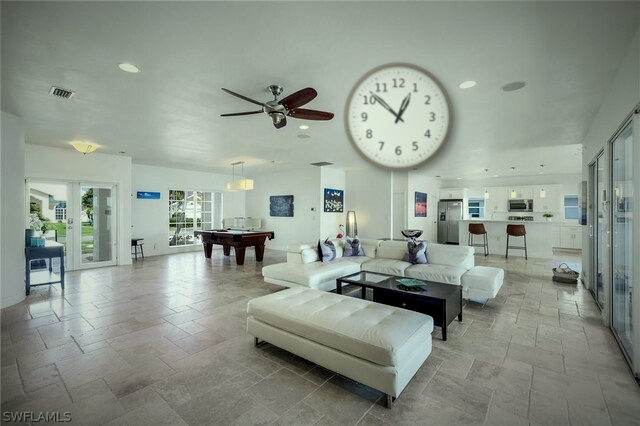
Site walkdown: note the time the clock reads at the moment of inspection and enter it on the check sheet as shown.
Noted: 12:52
